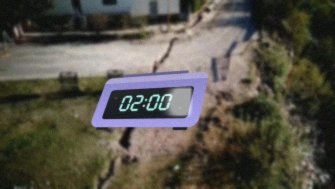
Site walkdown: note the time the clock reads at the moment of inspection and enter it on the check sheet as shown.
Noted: 2:00
